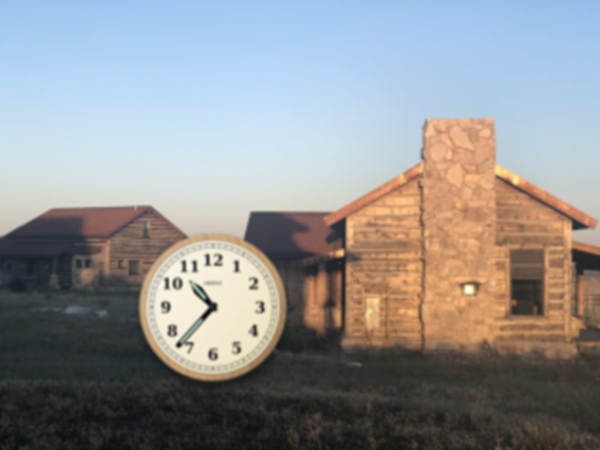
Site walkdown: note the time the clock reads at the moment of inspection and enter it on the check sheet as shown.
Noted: 10:37
